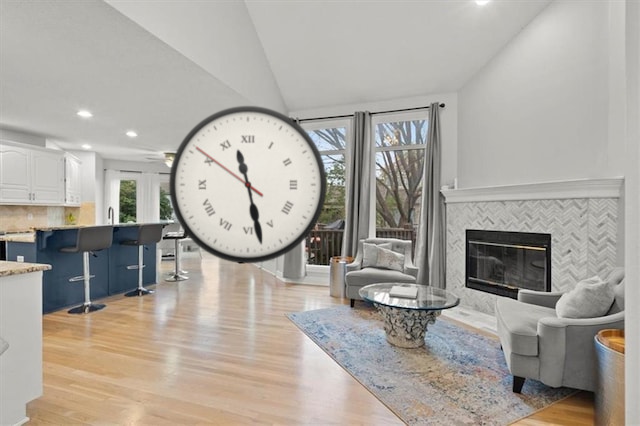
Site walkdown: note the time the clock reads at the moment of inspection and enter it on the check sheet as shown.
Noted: 11:27:51
